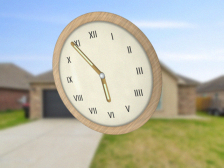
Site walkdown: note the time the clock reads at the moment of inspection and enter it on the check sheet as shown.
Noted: 5:54
